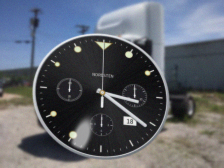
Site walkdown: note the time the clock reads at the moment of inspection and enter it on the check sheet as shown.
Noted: 3:21
